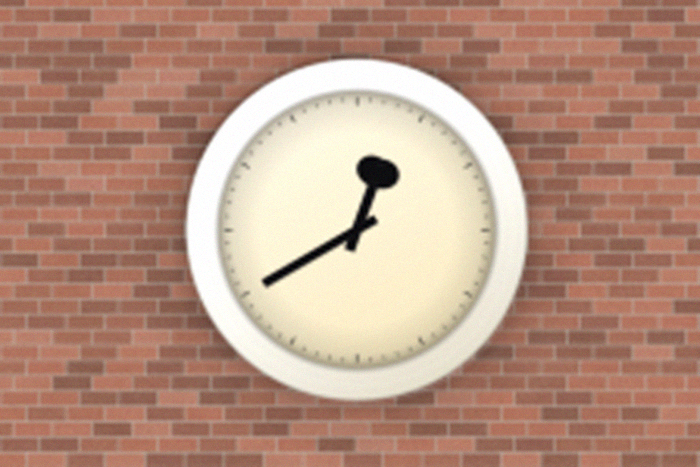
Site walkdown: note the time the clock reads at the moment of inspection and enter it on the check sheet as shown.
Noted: 12:40
